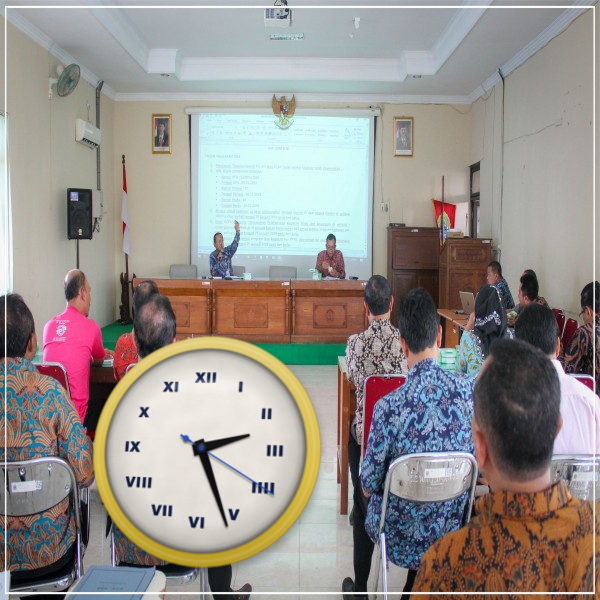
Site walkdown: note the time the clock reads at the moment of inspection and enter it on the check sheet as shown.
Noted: 2:26:20
